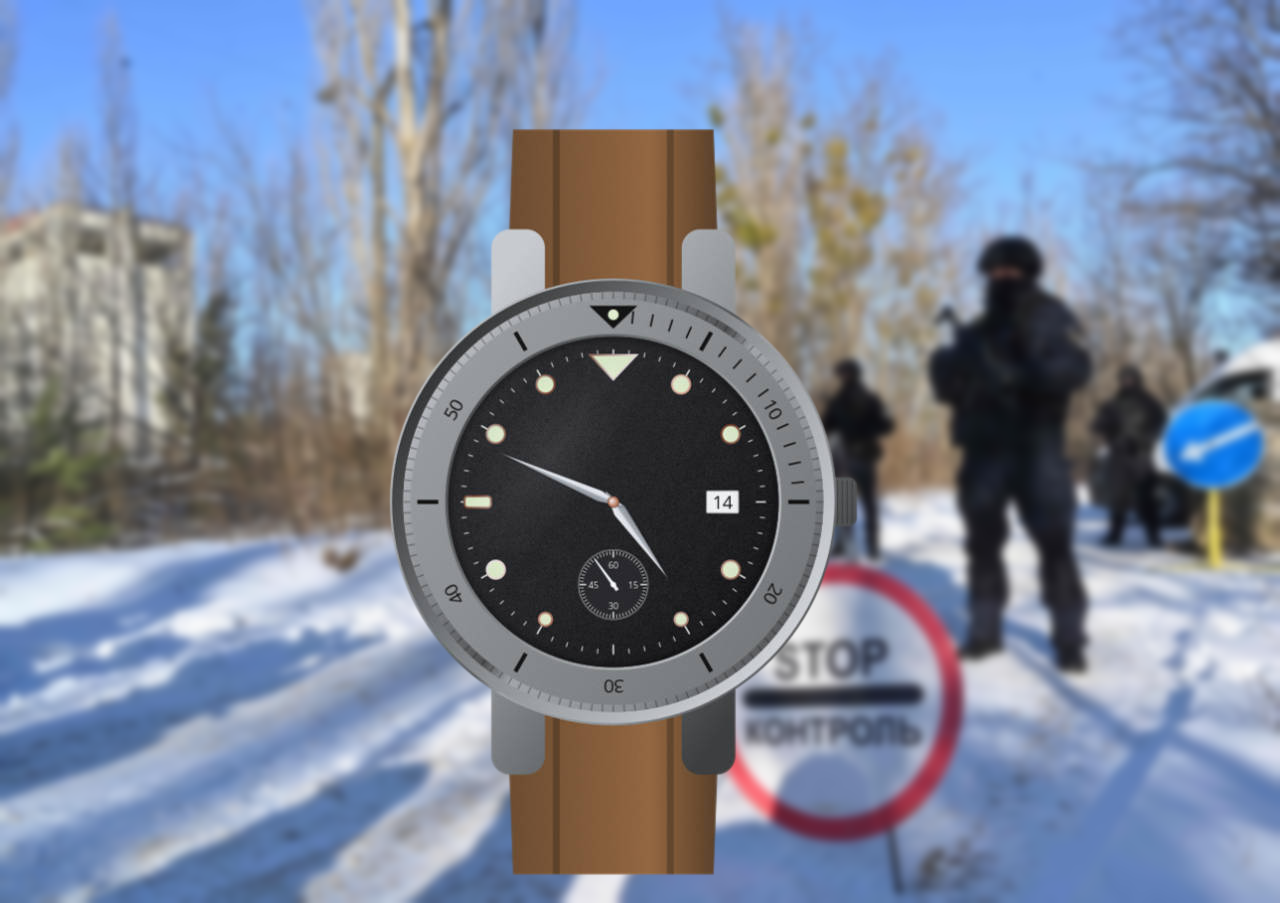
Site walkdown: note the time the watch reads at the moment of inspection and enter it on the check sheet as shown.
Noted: 4:48:54
